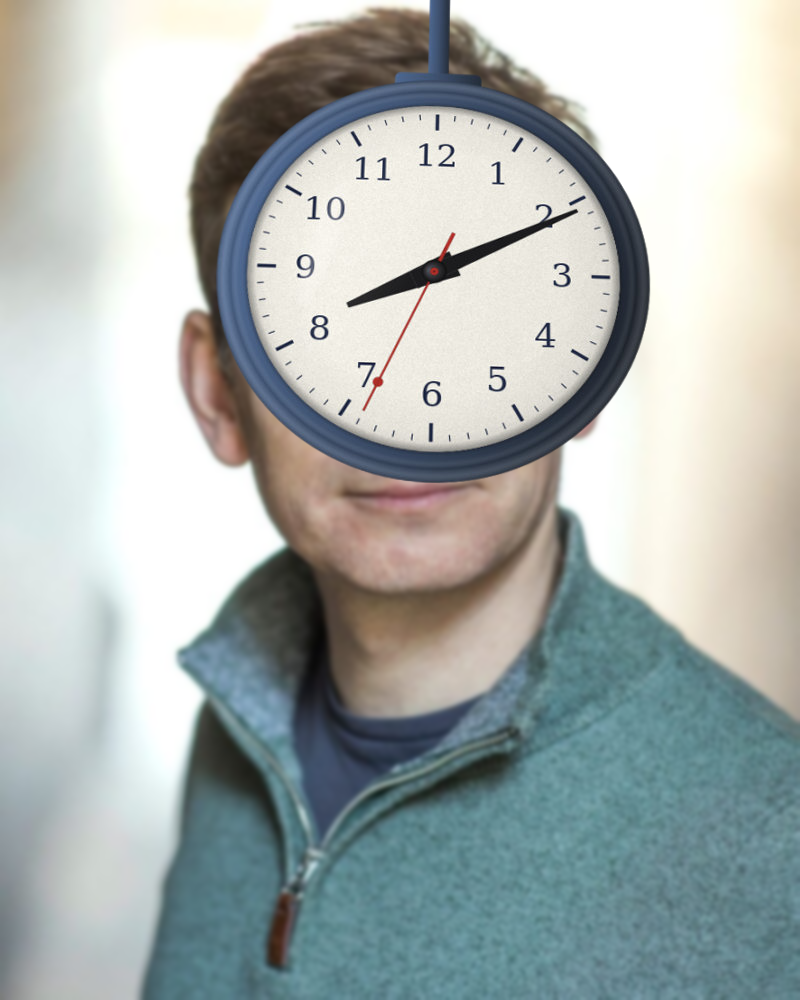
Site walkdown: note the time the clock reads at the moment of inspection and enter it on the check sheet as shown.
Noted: 8:10:34
